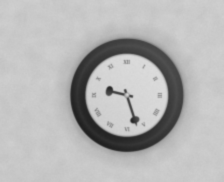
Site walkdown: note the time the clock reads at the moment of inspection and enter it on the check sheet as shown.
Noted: 9:27
